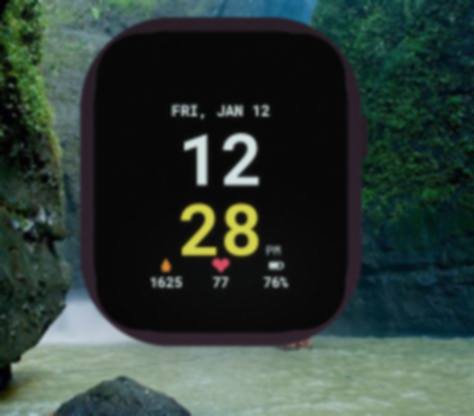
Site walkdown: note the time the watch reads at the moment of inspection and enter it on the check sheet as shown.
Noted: 12:28
